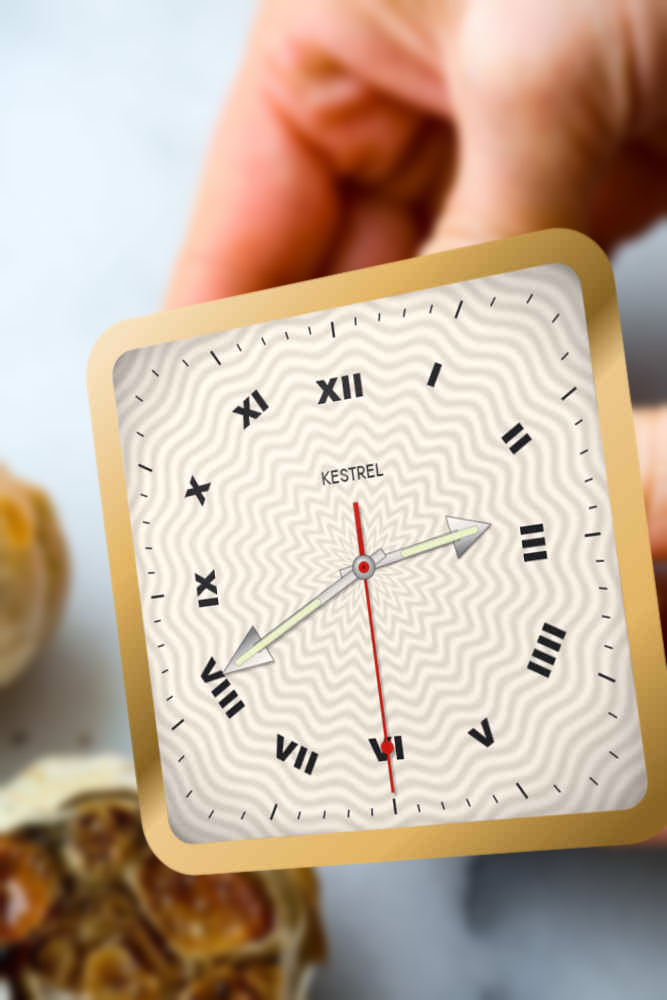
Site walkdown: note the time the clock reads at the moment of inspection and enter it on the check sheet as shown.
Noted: 2:40:30
